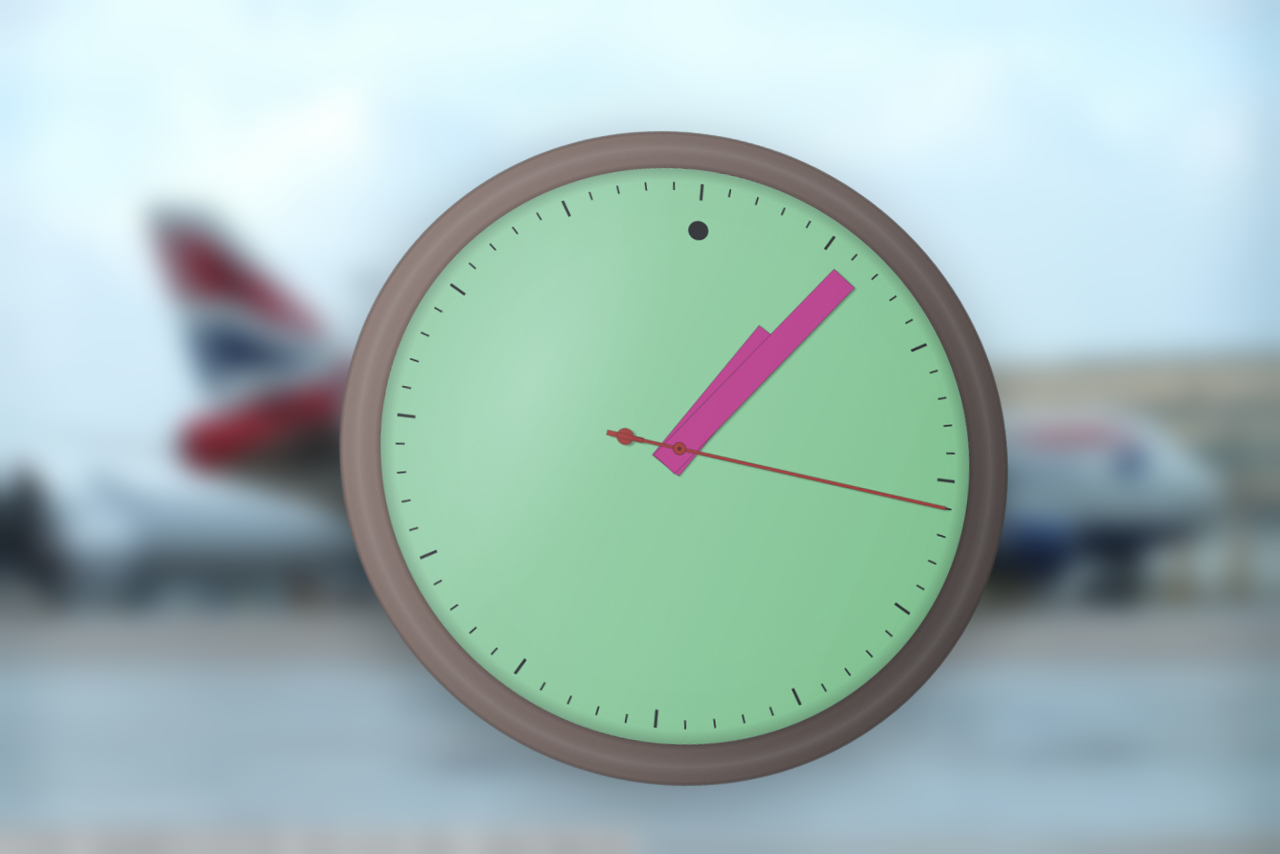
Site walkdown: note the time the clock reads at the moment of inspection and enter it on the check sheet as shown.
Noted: 1:06:16
